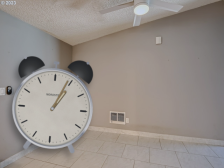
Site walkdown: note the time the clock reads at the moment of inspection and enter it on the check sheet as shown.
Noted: 1:04
